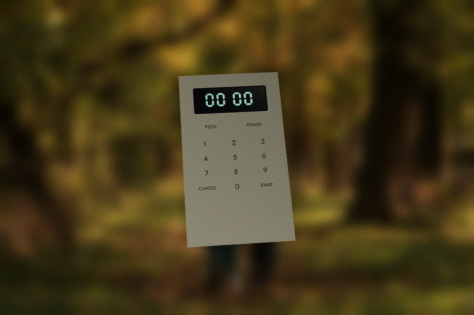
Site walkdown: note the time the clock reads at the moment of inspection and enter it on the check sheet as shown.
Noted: 0:00
